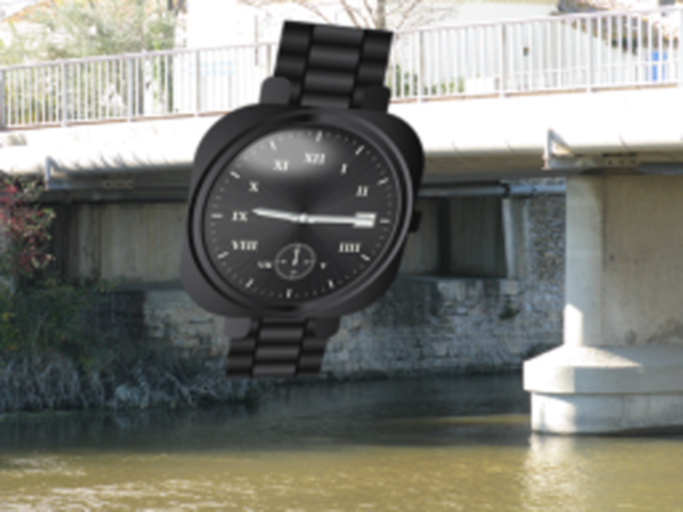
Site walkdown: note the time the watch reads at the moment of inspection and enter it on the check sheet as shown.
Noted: 9:15
